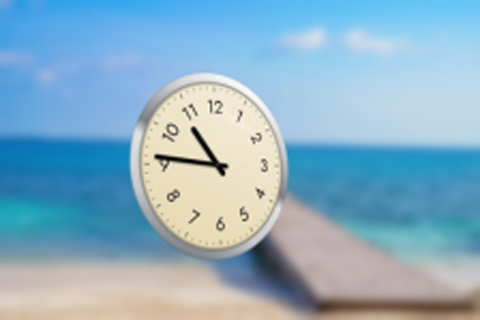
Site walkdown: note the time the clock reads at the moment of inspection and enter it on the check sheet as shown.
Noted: 10:46
